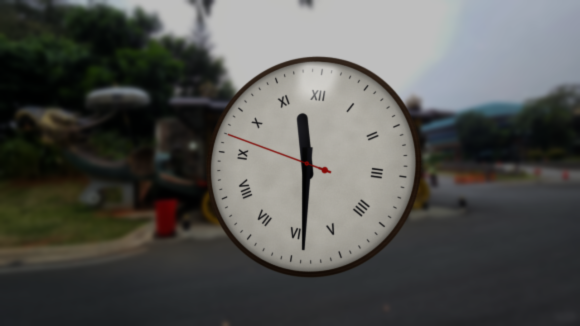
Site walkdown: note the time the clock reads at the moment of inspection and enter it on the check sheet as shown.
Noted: 11:28:47
